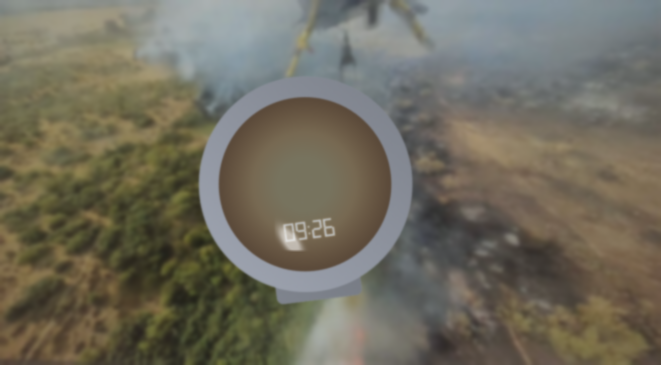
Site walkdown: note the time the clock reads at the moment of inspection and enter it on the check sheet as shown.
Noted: 9:26
